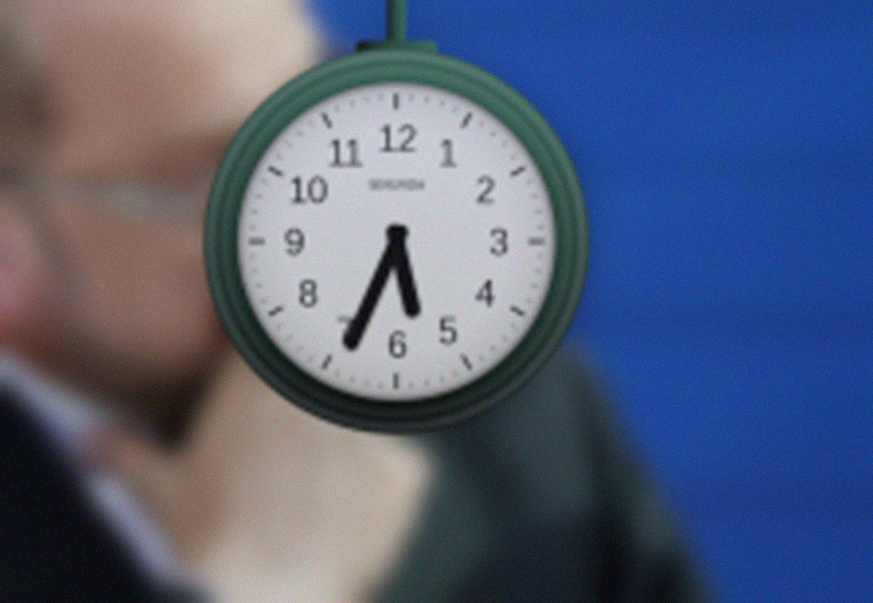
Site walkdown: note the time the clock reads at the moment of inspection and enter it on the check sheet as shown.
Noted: 5:34
